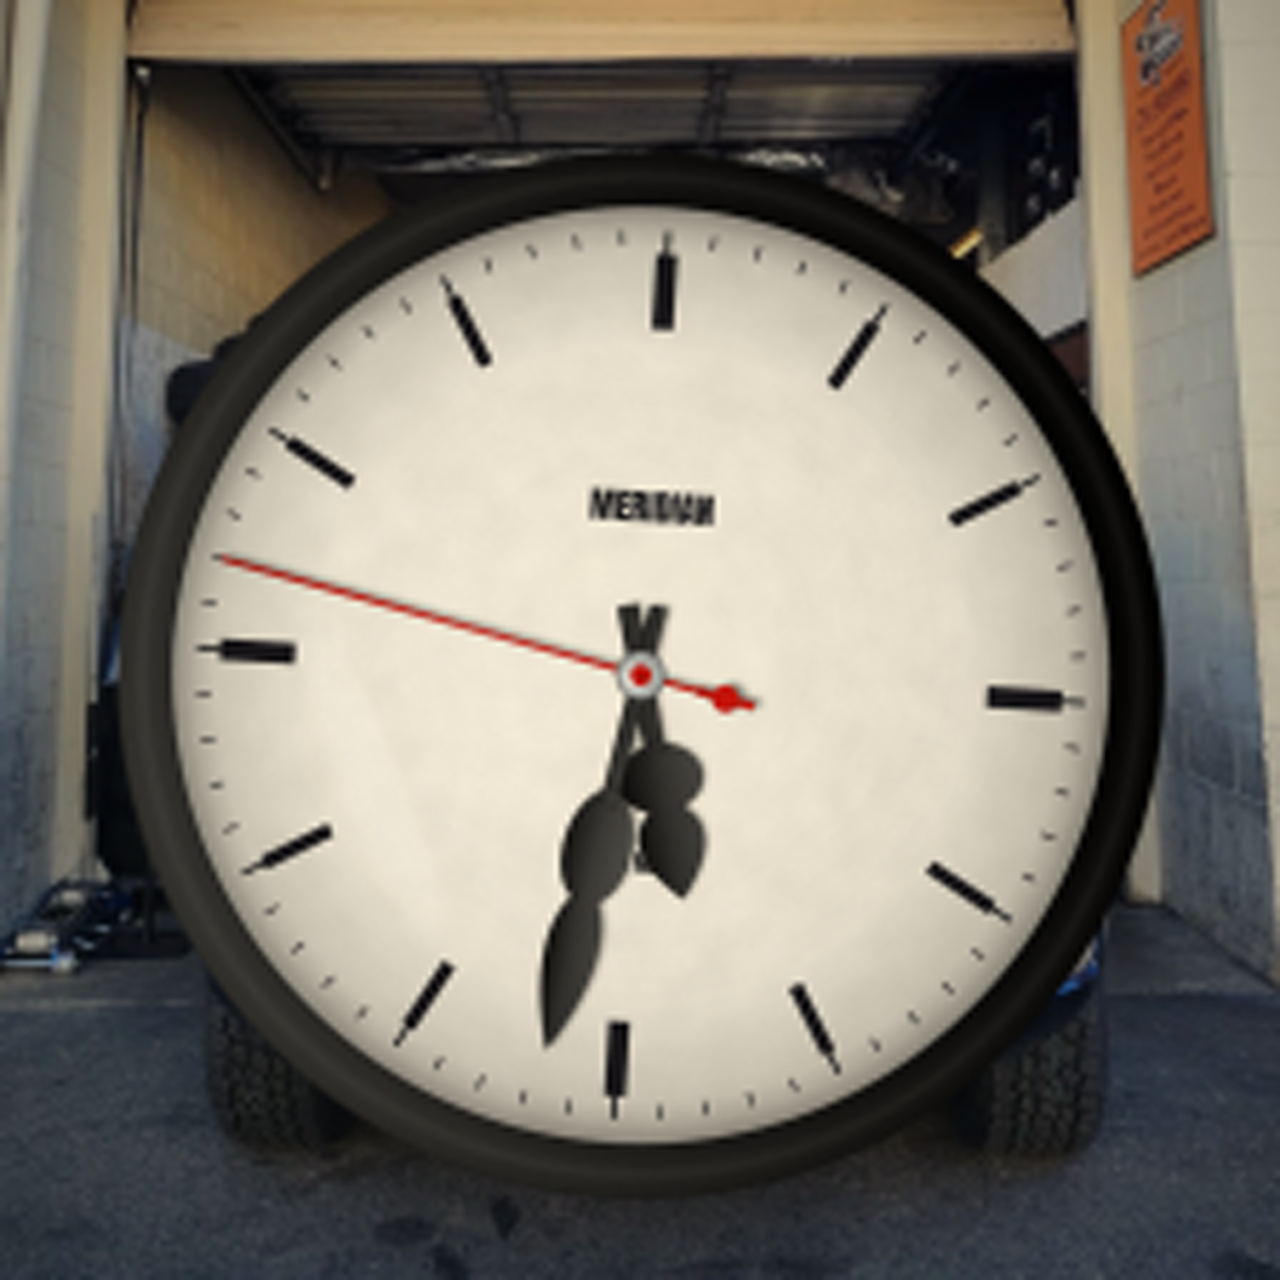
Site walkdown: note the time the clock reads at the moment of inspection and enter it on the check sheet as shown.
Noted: 5:31:47
